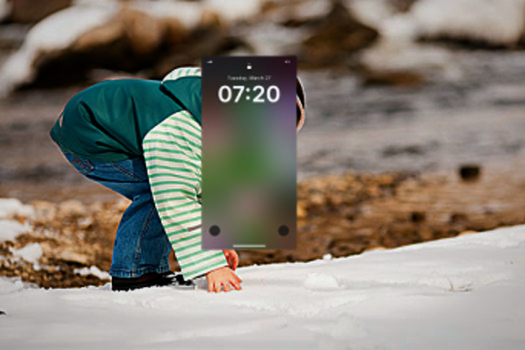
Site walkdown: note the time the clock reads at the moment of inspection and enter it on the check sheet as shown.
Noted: 7:20
